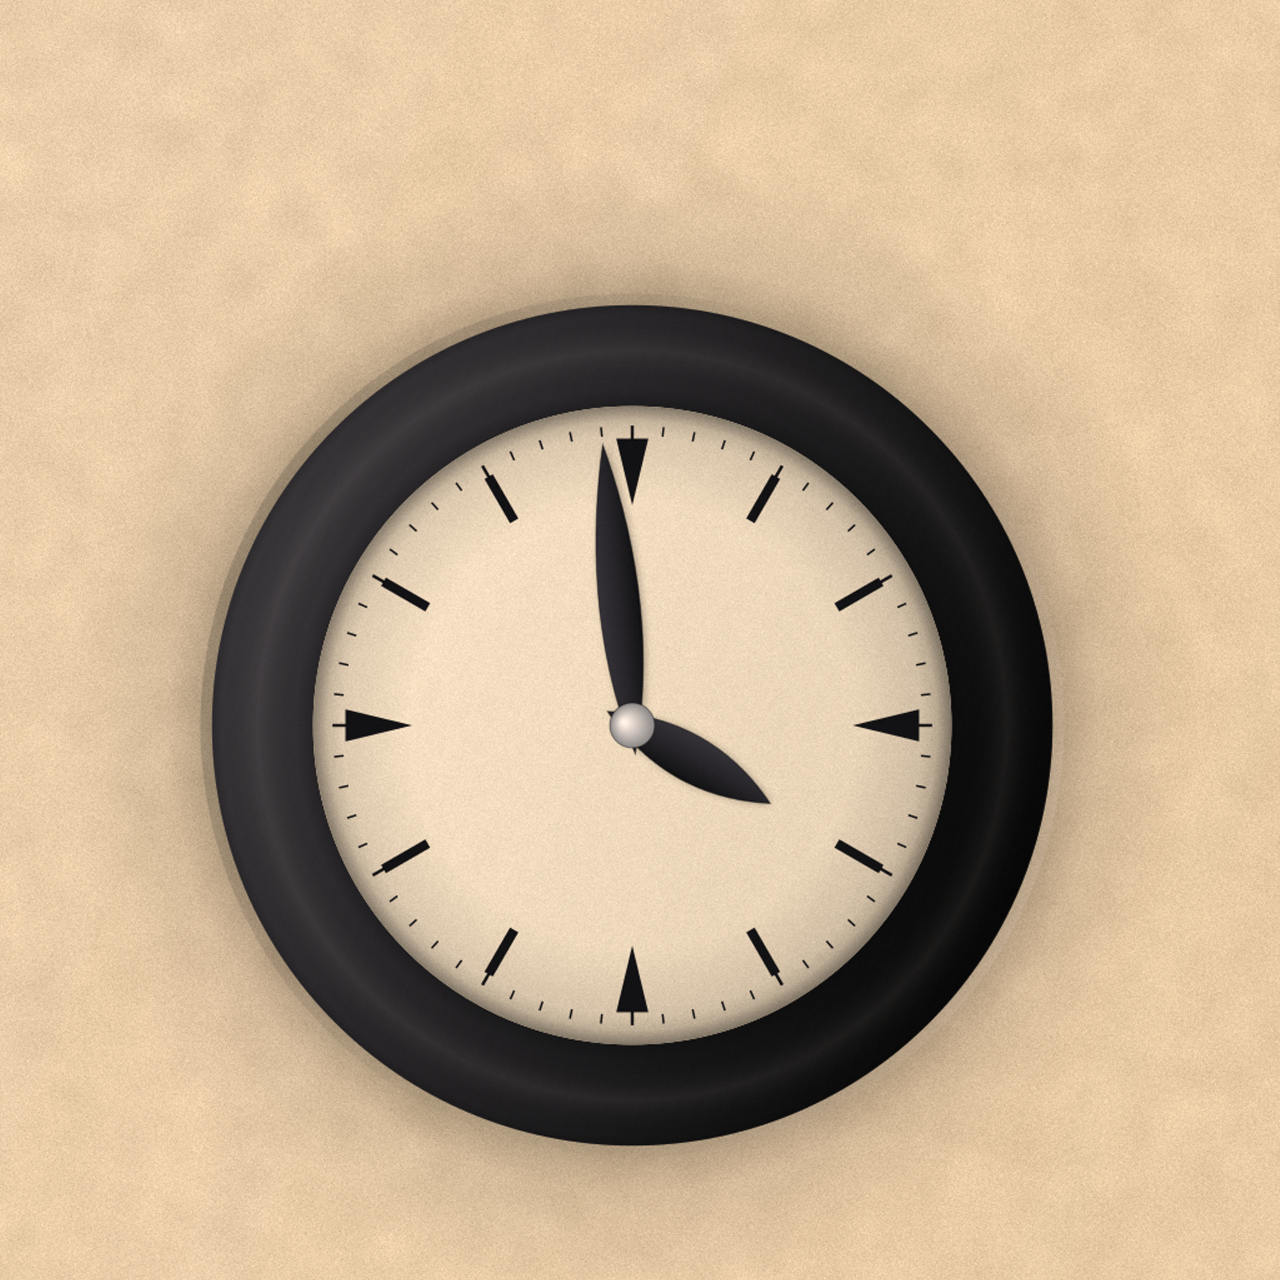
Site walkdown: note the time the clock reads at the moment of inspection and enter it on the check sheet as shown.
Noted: 3:59
